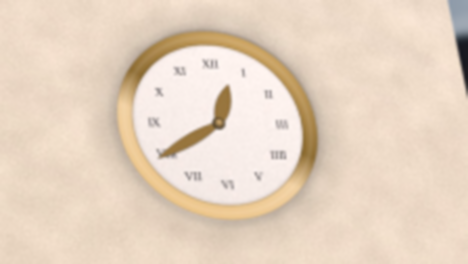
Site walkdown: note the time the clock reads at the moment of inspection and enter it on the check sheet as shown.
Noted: 12:40
